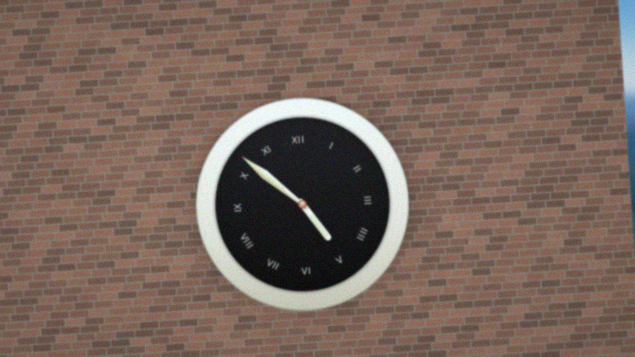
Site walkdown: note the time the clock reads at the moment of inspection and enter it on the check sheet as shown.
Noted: 4:52
